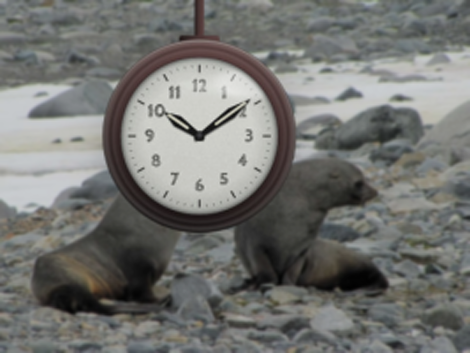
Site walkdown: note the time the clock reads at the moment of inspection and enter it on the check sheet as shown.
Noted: 10:09
